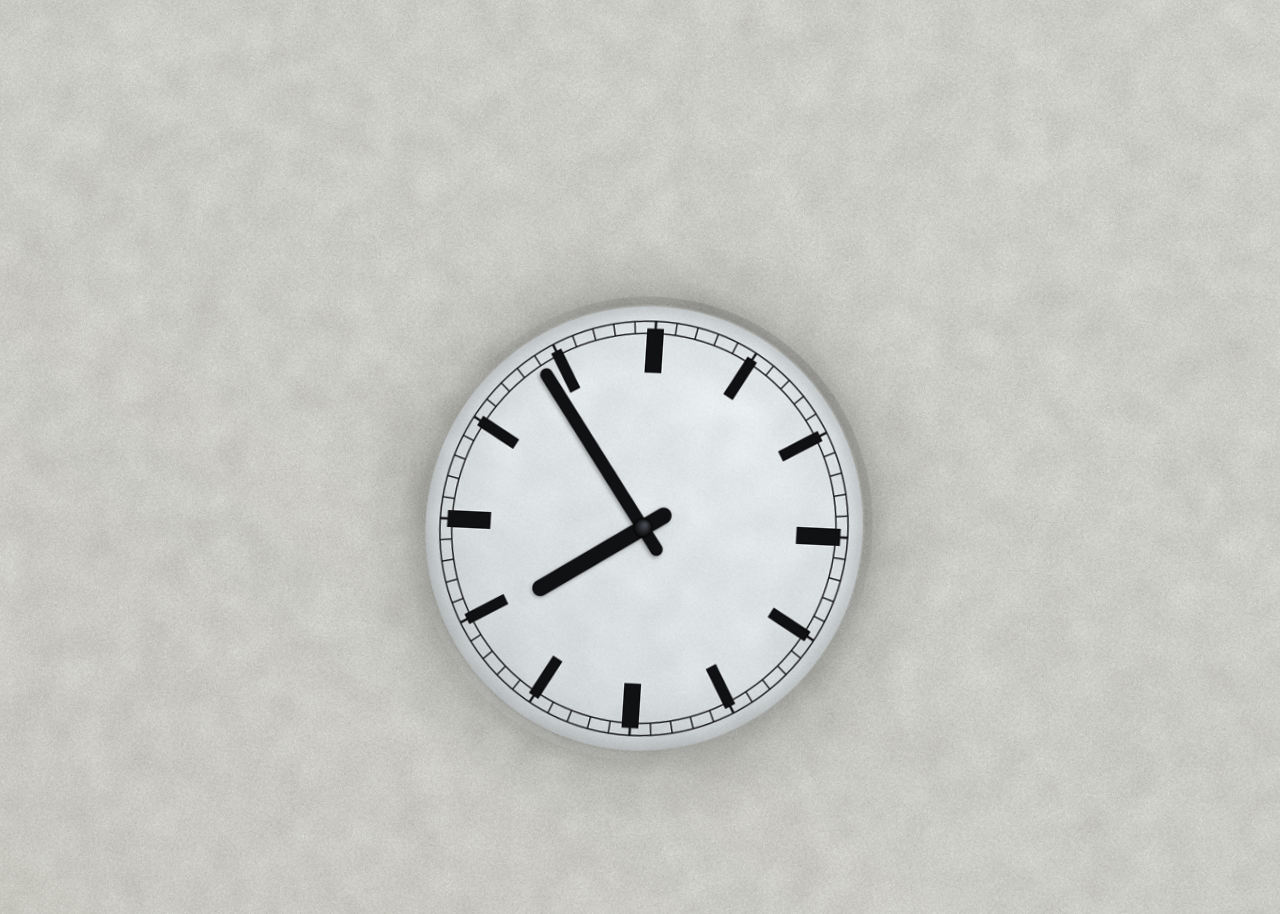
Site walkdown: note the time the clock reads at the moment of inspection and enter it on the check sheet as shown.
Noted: 7:54
